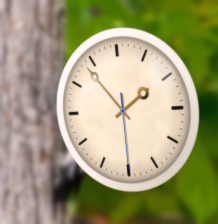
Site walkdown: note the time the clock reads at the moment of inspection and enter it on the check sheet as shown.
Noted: 1:53:30
